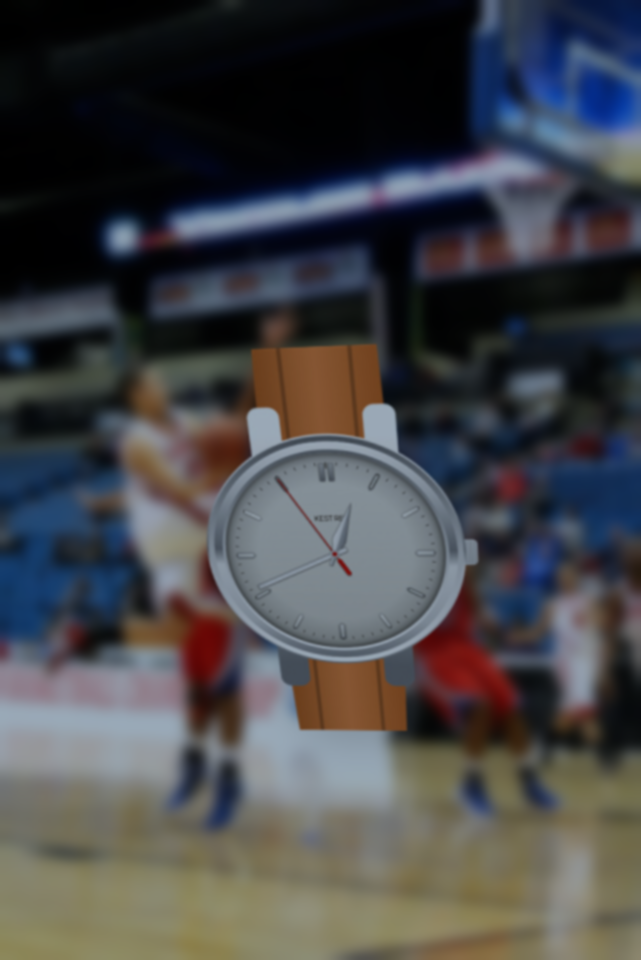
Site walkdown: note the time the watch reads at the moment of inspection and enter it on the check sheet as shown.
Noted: 12:40:55
